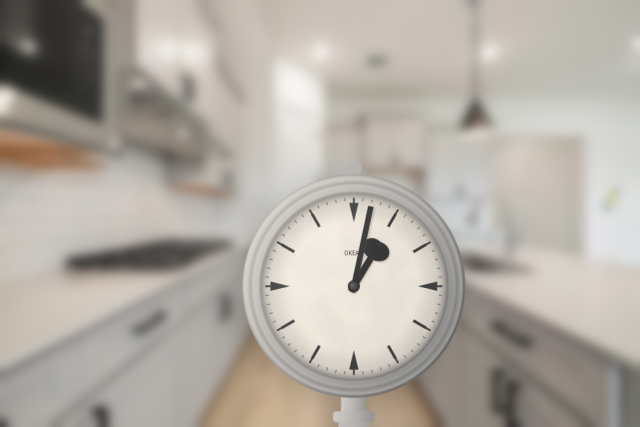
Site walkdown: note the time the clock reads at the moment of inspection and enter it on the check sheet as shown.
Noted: 1:02
